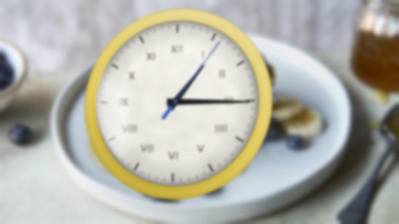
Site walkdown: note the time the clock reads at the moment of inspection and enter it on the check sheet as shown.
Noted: 1:15:06
